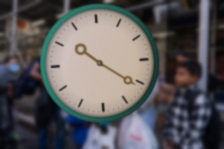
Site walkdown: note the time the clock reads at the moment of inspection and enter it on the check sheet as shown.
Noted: 10:21
